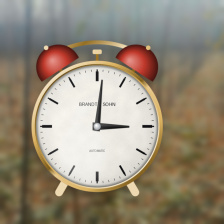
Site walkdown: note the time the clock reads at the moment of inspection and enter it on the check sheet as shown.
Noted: 3:01
